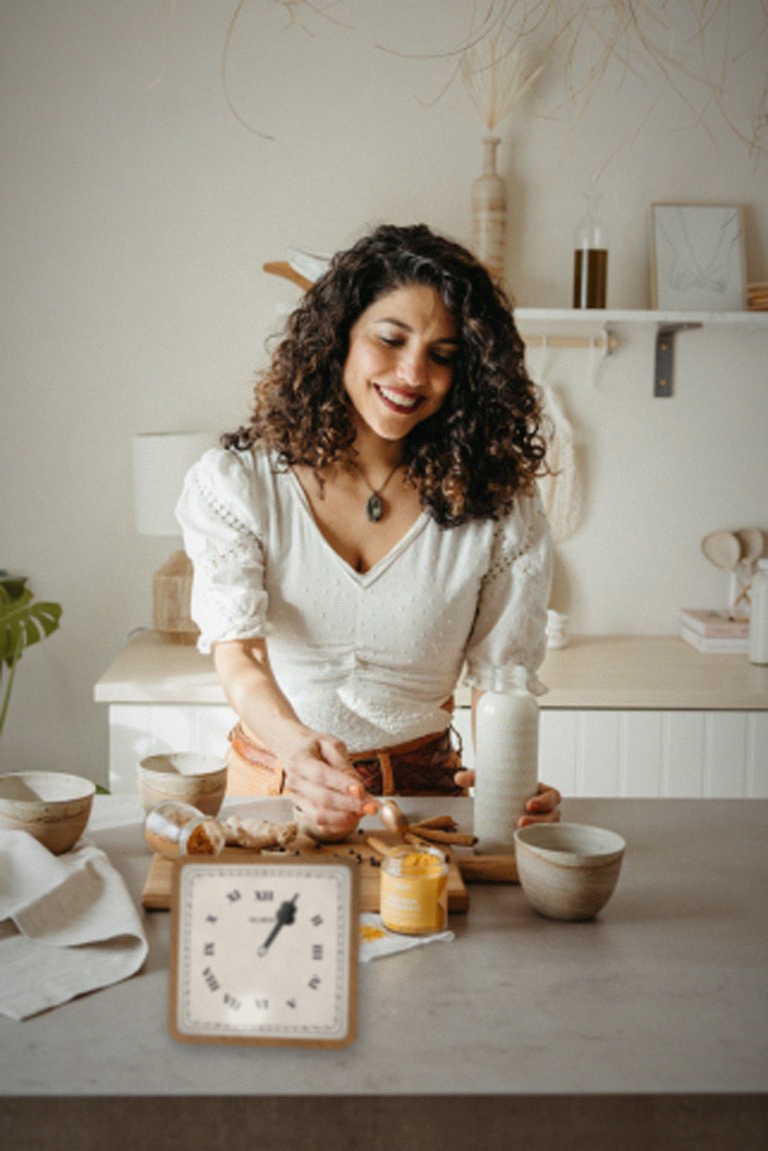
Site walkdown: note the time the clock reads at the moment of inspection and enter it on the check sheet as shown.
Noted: 1:05
